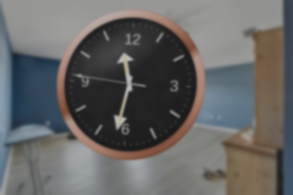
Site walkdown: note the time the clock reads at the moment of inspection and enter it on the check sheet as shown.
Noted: 11:31:46
